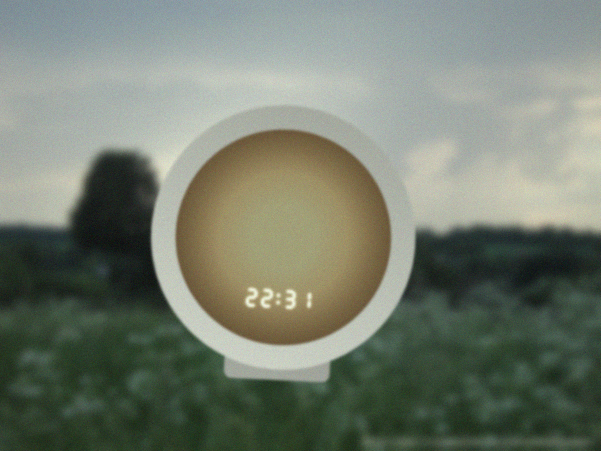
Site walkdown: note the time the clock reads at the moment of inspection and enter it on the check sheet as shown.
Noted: 22:31
